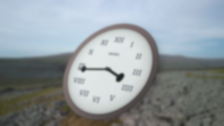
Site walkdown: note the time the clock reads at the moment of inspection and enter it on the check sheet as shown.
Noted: 3:44
